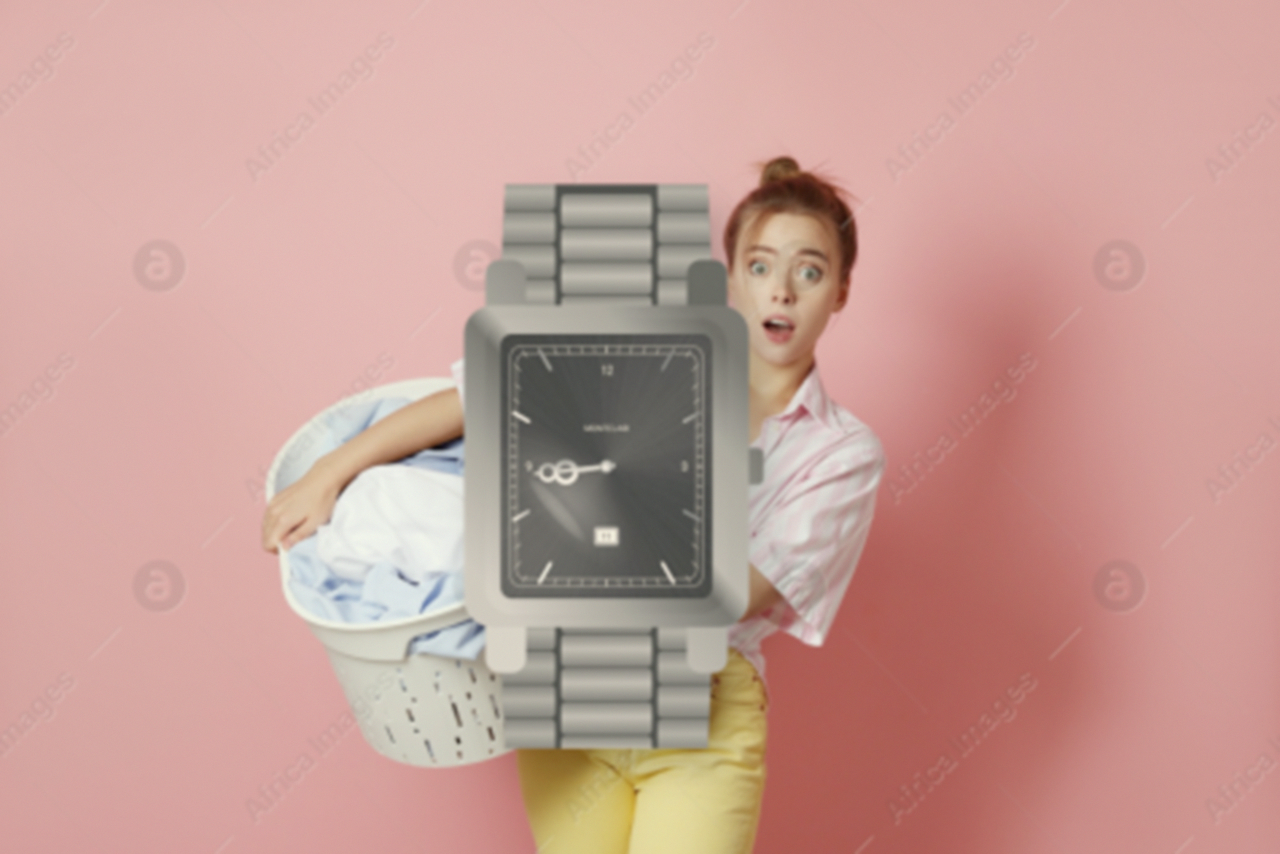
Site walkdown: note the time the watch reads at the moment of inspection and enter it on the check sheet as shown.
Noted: 8:44
